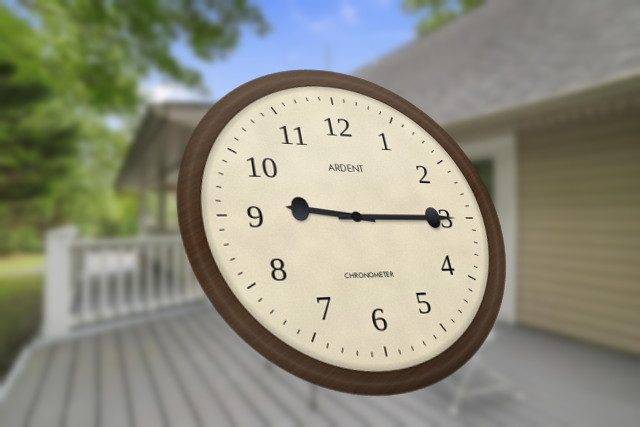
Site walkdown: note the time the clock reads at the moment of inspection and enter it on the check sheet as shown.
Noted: 9:15
